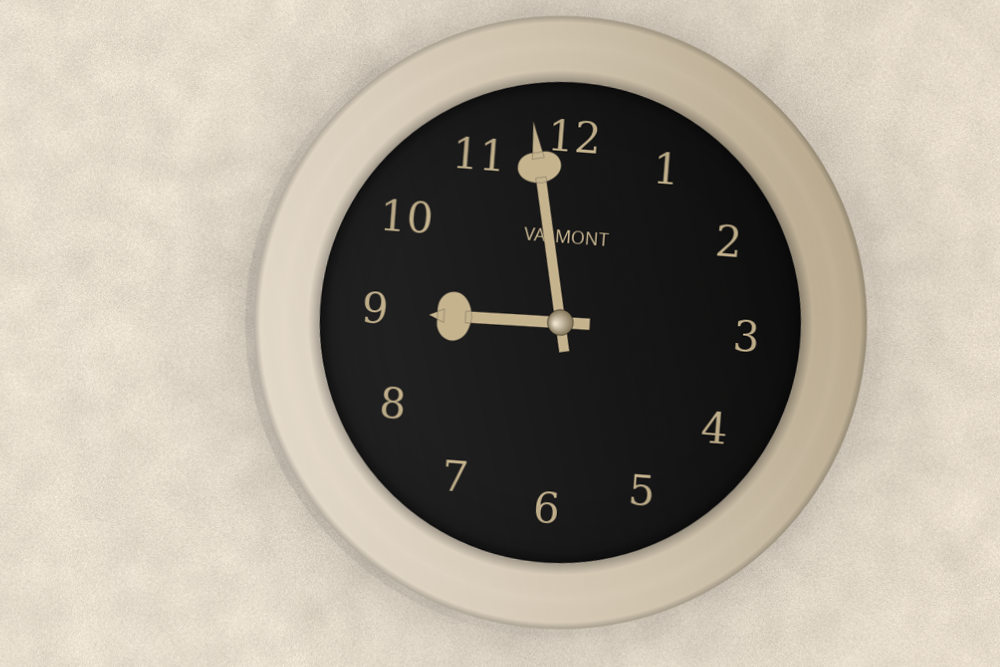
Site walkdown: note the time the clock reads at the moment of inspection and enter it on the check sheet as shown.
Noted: 8:58
